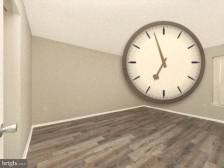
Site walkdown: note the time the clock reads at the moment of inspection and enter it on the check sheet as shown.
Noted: 6:57
